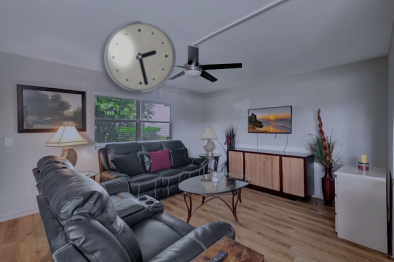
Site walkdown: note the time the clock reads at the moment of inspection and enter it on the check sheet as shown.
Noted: 2:28
